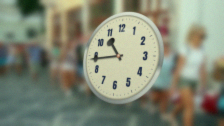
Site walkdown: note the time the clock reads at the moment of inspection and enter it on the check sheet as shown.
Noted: 10:44
